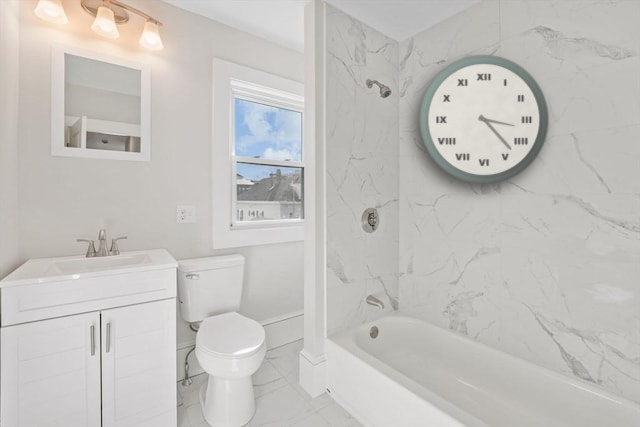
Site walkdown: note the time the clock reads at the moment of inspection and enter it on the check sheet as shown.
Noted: 3:23
